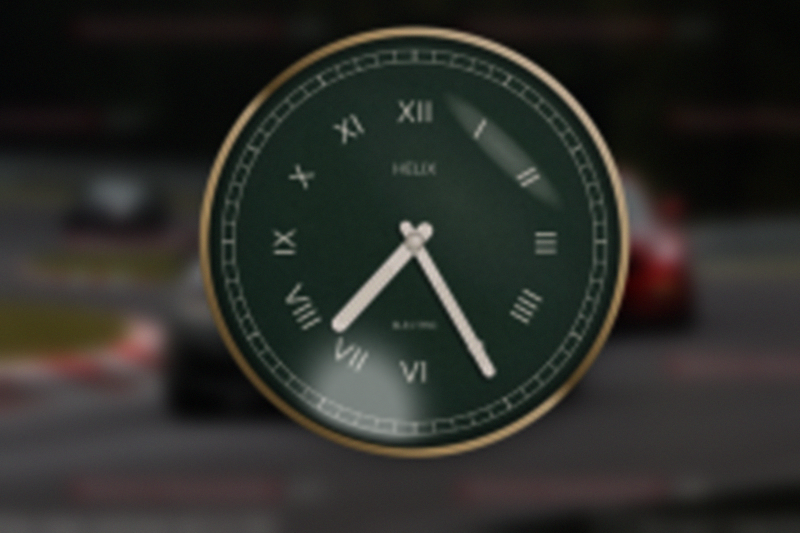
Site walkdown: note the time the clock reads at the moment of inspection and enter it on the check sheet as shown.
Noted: 7:25
